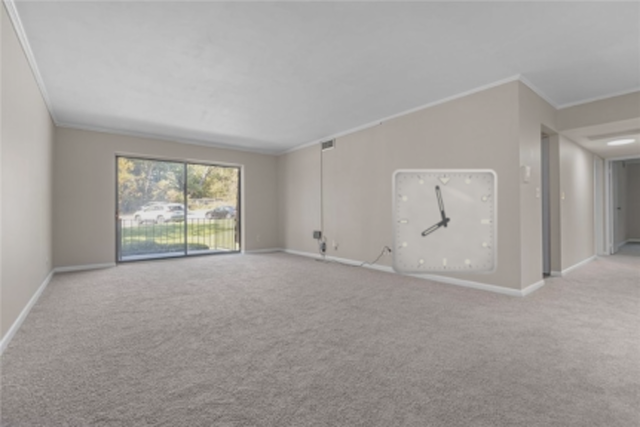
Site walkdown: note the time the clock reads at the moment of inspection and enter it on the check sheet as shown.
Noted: 7:58
